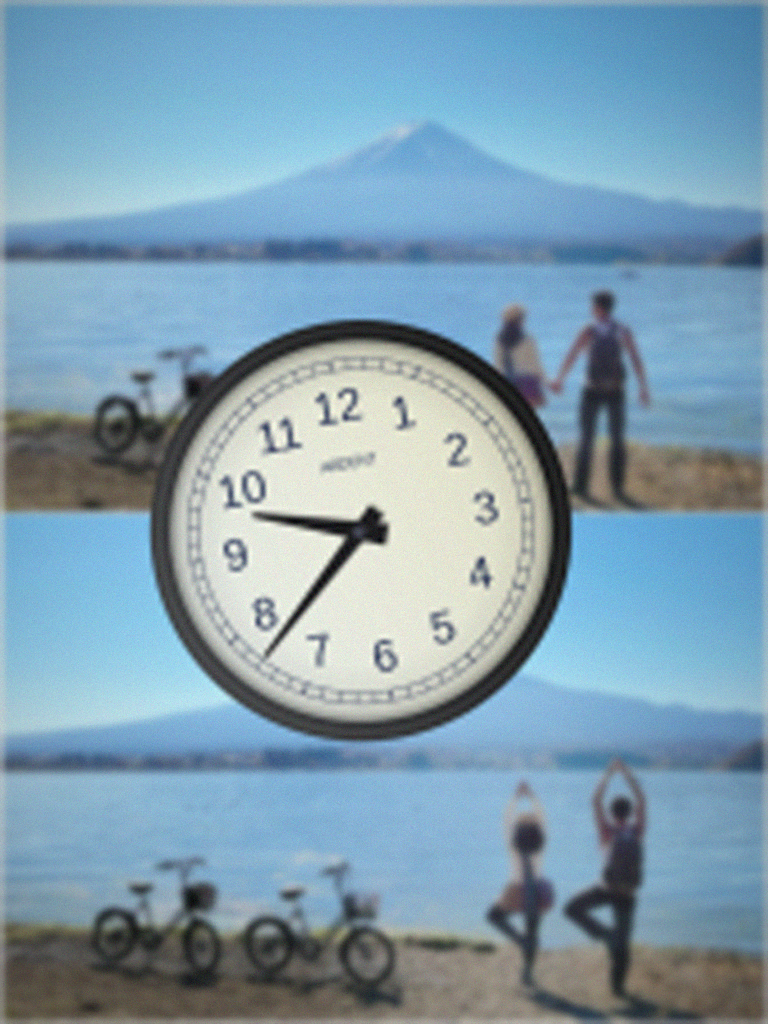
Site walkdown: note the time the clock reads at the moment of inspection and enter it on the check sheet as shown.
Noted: 9:38
